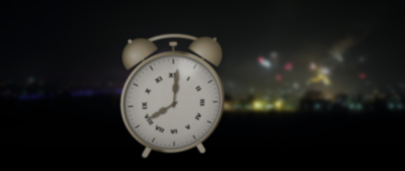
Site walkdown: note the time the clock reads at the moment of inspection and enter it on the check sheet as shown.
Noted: 8:01
